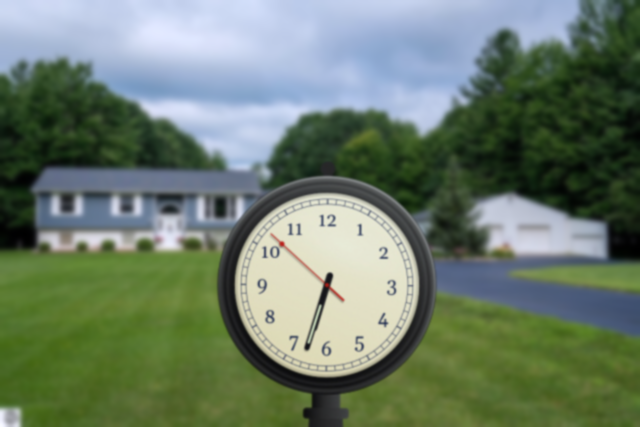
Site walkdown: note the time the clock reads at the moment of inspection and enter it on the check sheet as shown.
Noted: 6:32:52
